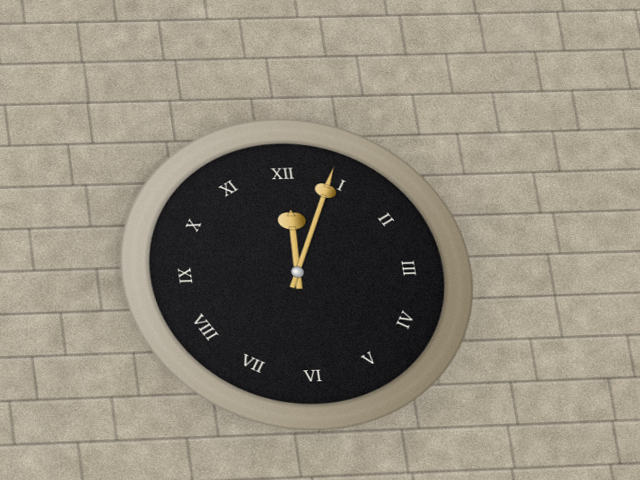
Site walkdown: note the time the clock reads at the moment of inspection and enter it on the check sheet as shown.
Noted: 12:04
